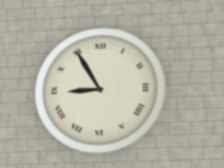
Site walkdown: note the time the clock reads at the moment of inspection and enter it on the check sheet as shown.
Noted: 8:55
